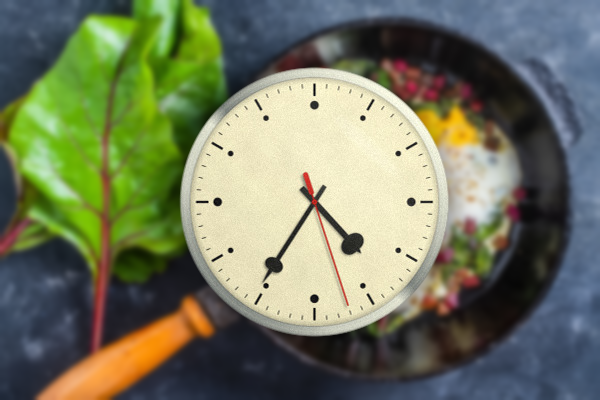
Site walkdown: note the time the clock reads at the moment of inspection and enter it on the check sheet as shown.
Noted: 4:35:27
